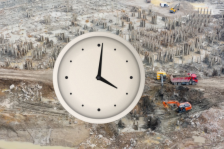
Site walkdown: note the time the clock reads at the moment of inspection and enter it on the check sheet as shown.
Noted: 4:01
